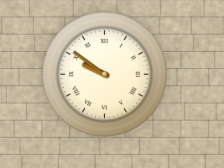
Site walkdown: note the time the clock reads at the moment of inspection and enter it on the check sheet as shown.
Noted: 9:51
